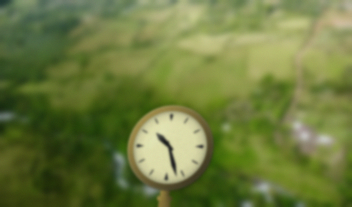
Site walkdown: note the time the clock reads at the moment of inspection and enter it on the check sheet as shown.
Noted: 10:27
